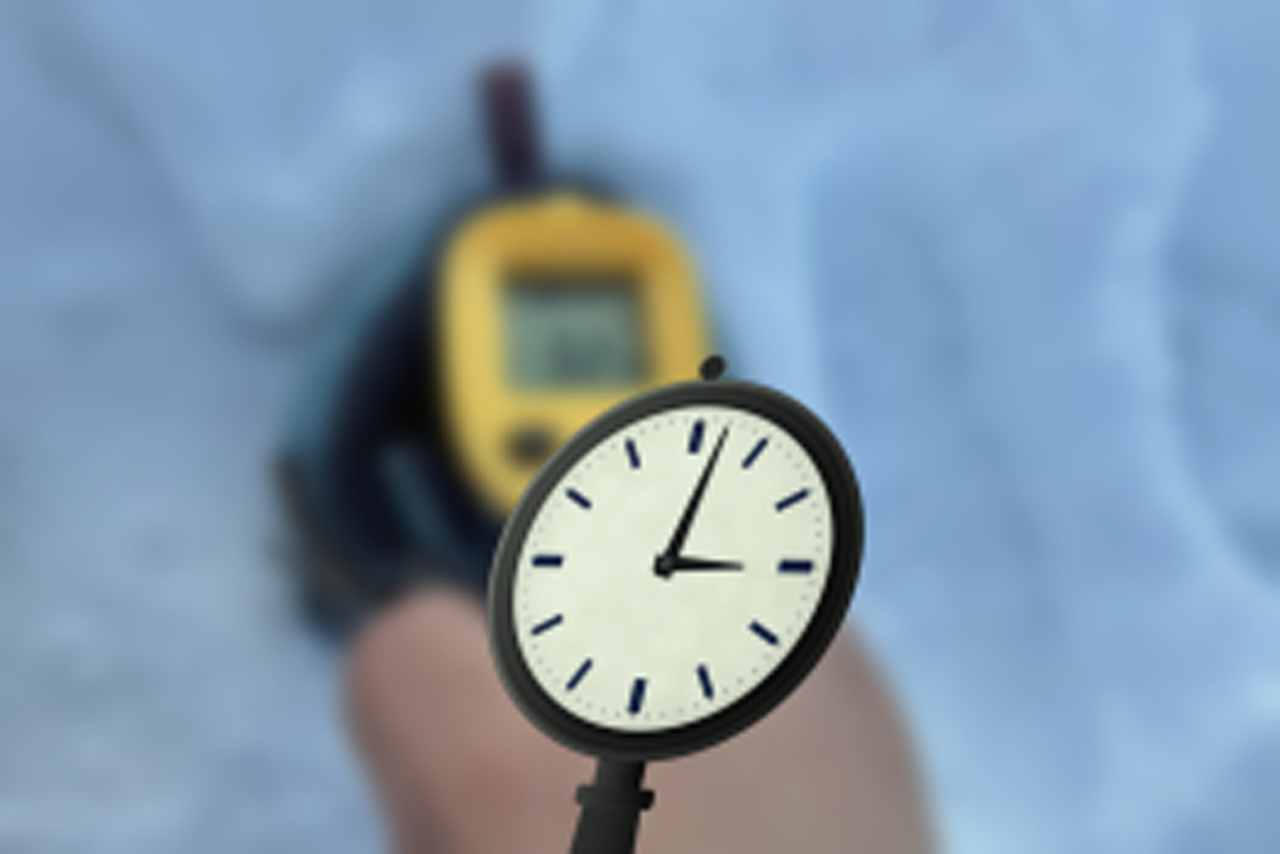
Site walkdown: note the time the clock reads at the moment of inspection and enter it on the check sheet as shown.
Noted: 3:02
